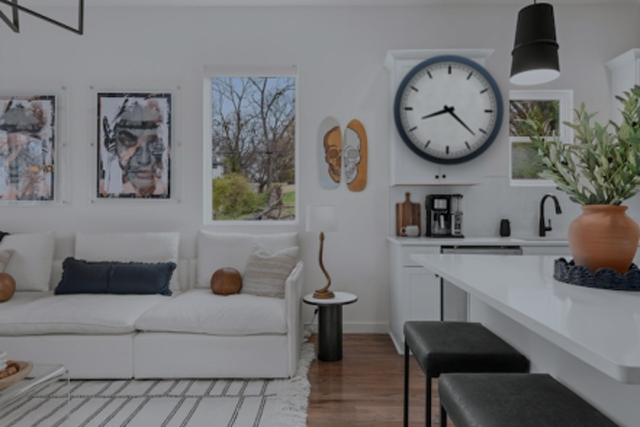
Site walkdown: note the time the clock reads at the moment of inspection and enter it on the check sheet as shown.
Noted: 8:22
